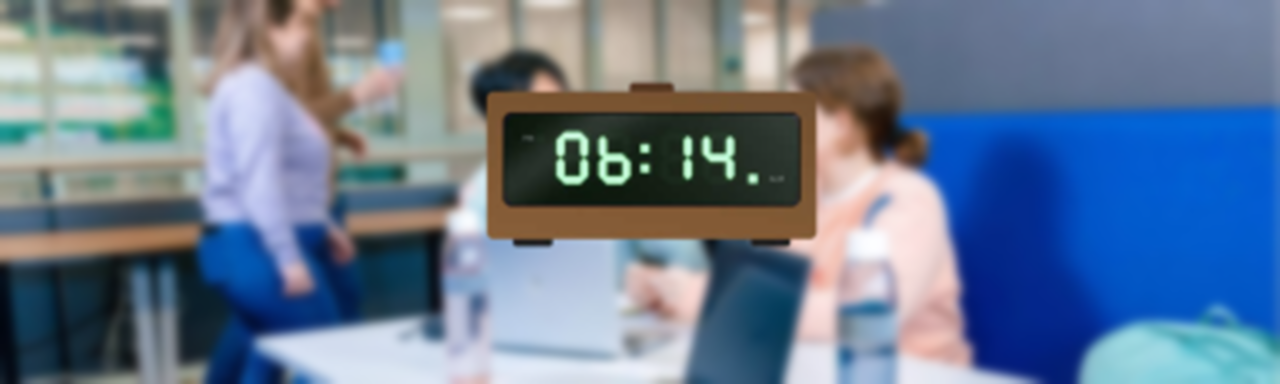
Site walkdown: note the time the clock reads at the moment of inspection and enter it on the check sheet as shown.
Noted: 6:14
